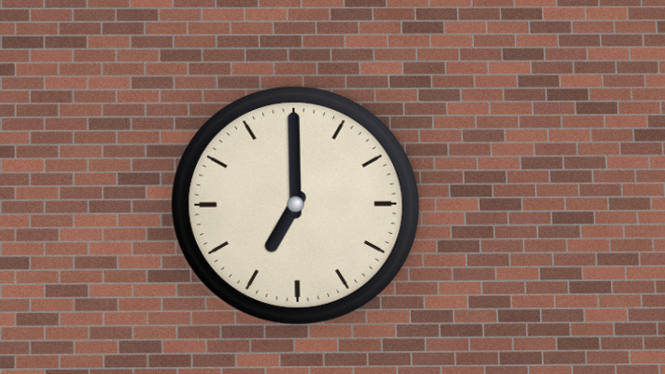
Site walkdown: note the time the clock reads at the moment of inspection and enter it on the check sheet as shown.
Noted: 7:00
